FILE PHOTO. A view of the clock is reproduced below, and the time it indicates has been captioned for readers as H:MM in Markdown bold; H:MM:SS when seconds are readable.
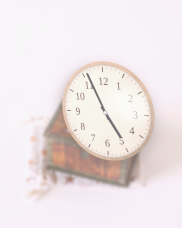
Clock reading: **4:56**
